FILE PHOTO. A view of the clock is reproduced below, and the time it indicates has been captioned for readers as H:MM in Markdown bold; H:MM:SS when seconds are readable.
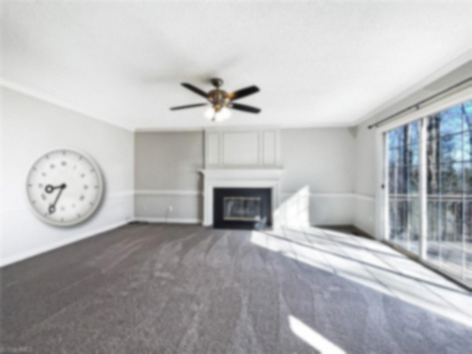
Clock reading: **8:34**
